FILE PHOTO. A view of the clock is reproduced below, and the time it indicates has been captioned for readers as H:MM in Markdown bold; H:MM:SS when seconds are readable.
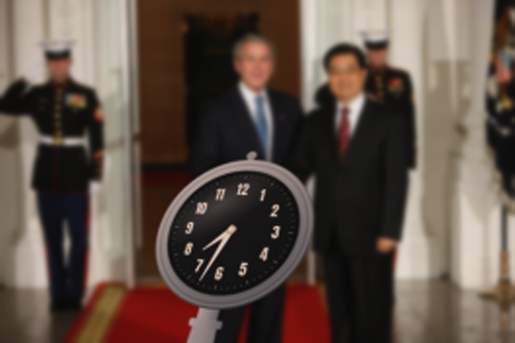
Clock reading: **7:33**
